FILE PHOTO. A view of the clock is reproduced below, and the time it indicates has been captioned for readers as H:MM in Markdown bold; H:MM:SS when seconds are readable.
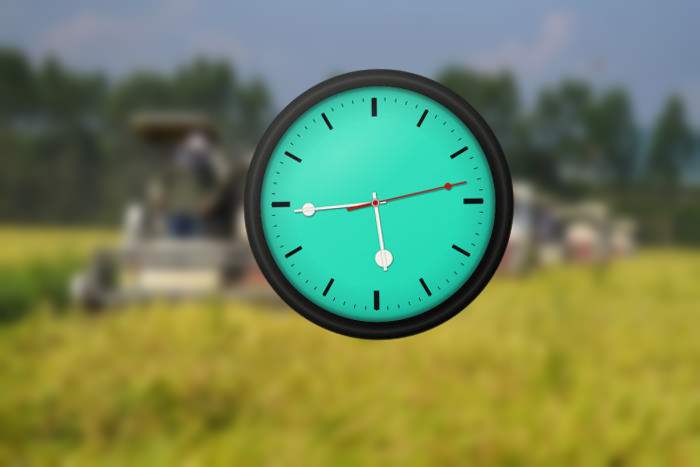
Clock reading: **5:44:13**
